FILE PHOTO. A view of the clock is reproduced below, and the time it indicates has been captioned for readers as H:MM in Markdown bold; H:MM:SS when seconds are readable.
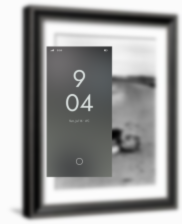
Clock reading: **9:04**
